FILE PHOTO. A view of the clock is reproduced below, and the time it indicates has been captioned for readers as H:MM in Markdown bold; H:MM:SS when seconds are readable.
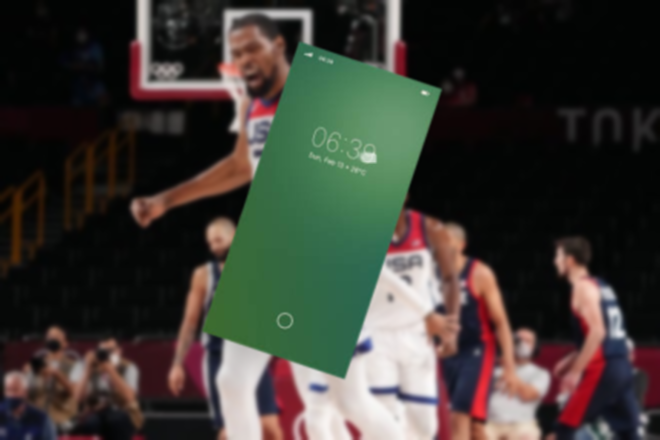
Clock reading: **6:39**
